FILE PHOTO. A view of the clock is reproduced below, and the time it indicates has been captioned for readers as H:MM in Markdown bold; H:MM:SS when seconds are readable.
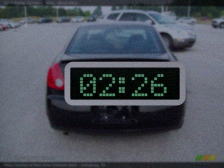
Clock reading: **2:26**
